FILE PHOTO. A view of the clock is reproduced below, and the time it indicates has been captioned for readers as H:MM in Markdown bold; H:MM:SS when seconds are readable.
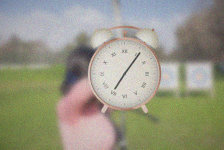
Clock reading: **7:06**
